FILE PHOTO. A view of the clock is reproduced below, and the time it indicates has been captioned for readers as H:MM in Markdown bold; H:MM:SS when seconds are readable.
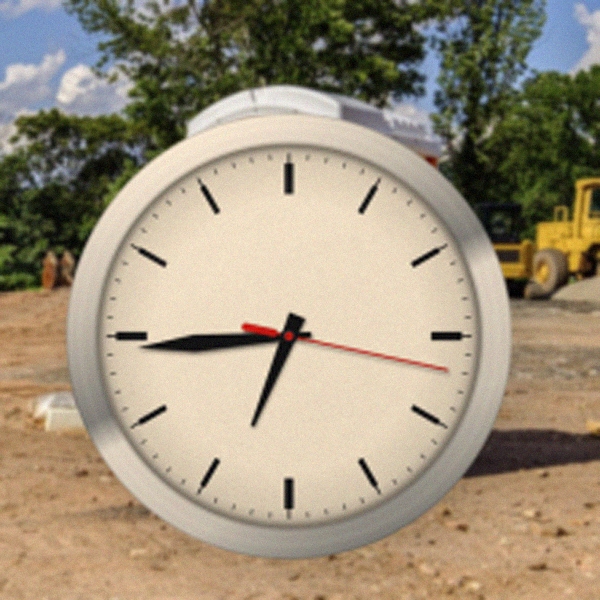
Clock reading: **6:44:17**
